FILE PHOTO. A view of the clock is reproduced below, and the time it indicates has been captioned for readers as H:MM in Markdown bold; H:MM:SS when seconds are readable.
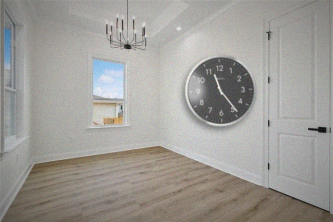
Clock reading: **11:24**
